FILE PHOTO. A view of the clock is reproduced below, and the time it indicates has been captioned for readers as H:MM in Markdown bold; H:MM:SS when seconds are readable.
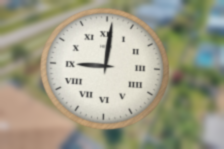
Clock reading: **9:01**
